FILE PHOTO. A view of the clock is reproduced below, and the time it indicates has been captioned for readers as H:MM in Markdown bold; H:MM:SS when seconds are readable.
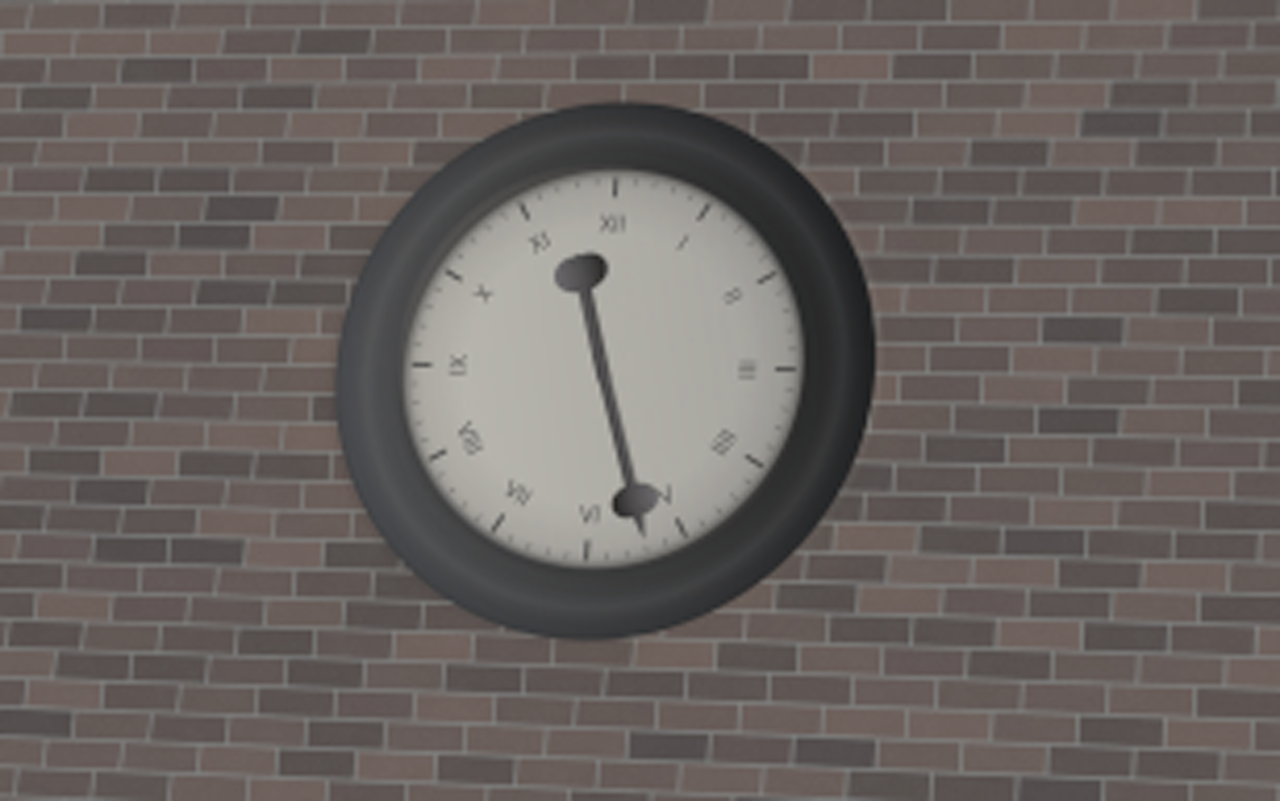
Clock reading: **11:27**
